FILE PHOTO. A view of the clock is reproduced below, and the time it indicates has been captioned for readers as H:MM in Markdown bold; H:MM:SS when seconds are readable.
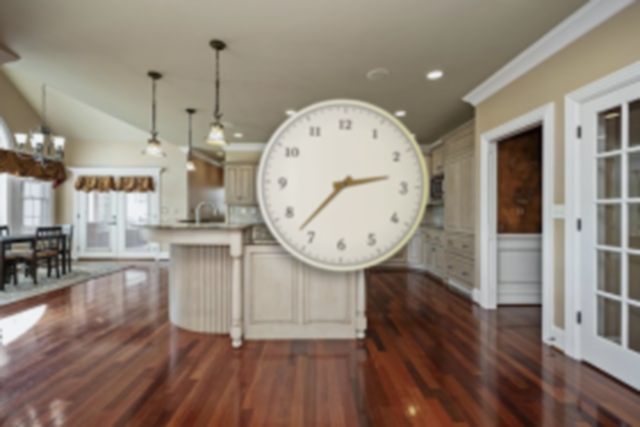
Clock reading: **2:37**
